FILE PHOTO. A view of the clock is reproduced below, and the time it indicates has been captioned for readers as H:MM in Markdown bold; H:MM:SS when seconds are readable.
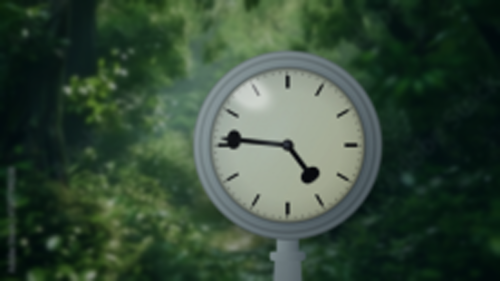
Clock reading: **4:46**
